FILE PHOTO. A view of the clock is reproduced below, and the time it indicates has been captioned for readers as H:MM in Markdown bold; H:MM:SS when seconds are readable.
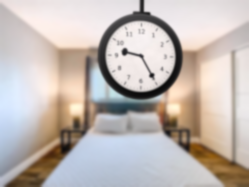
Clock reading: **9:25**
